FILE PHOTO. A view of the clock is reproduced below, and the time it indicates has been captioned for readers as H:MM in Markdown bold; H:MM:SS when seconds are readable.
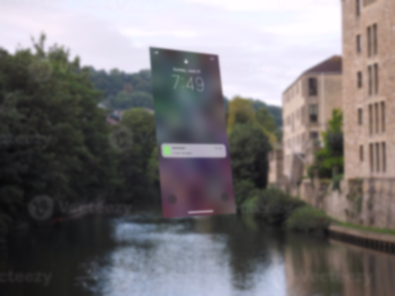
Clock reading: **7:49**
